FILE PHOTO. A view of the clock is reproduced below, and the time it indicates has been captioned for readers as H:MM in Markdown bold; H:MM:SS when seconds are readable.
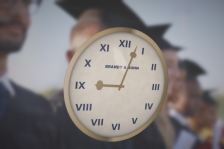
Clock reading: **9:03**
